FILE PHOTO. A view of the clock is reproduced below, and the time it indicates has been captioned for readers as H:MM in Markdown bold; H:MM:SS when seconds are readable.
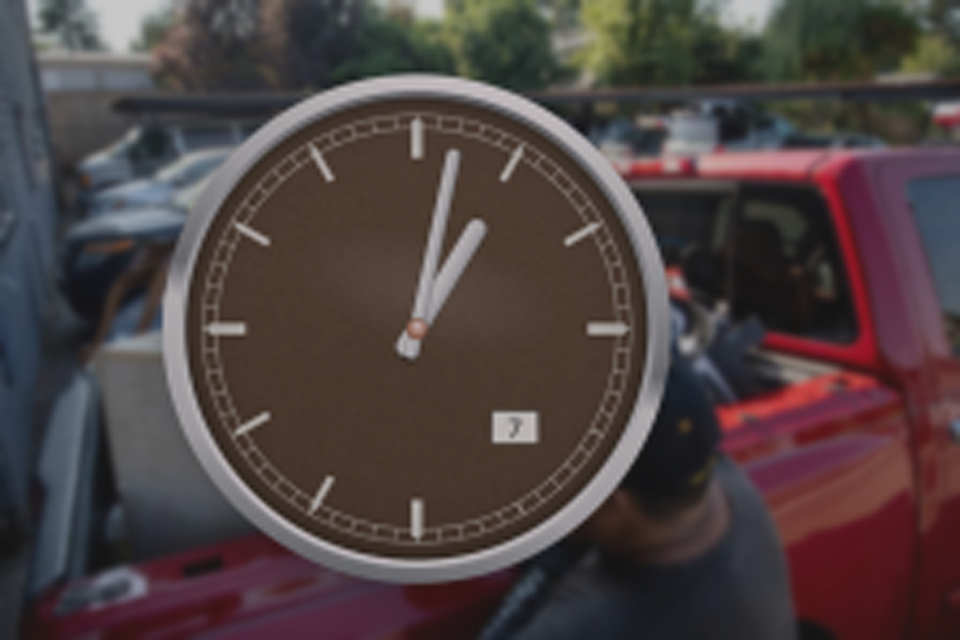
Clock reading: **1:02**
